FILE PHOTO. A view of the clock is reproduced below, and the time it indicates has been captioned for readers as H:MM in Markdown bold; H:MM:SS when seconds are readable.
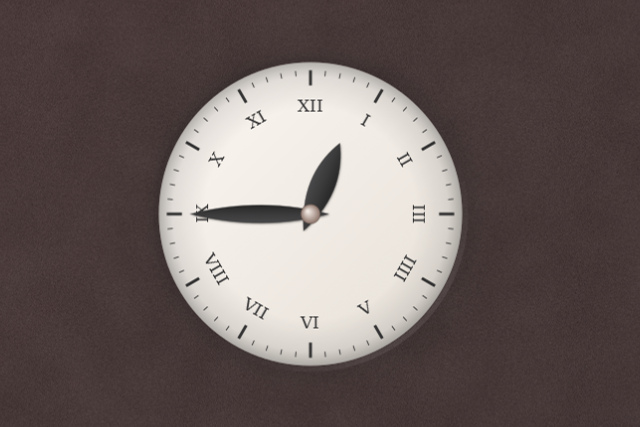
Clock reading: **12:45**
